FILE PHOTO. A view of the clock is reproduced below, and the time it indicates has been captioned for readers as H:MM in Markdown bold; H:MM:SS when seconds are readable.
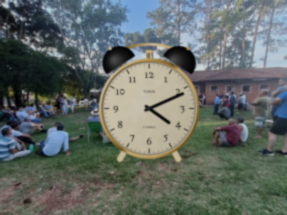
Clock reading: **4:11**
